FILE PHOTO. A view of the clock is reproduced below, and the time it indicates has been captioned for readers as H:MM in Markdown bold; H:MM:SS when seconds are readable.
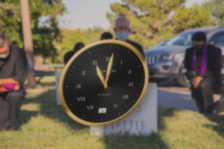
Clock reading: **11:01**
